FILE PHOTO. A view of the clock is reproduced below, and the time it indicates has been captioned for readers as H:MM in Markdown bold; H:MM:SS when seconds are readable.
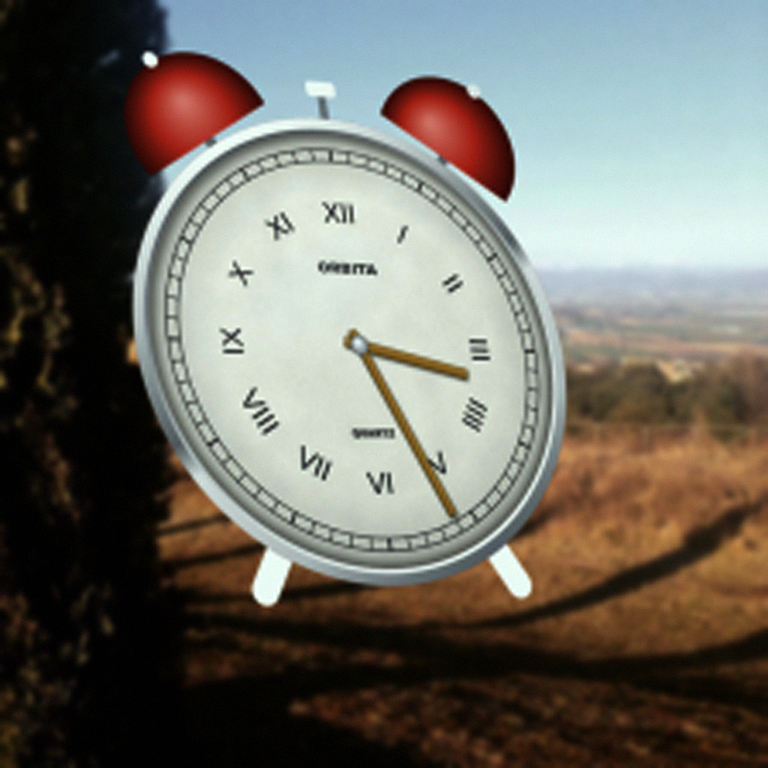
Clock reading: **3:26**
